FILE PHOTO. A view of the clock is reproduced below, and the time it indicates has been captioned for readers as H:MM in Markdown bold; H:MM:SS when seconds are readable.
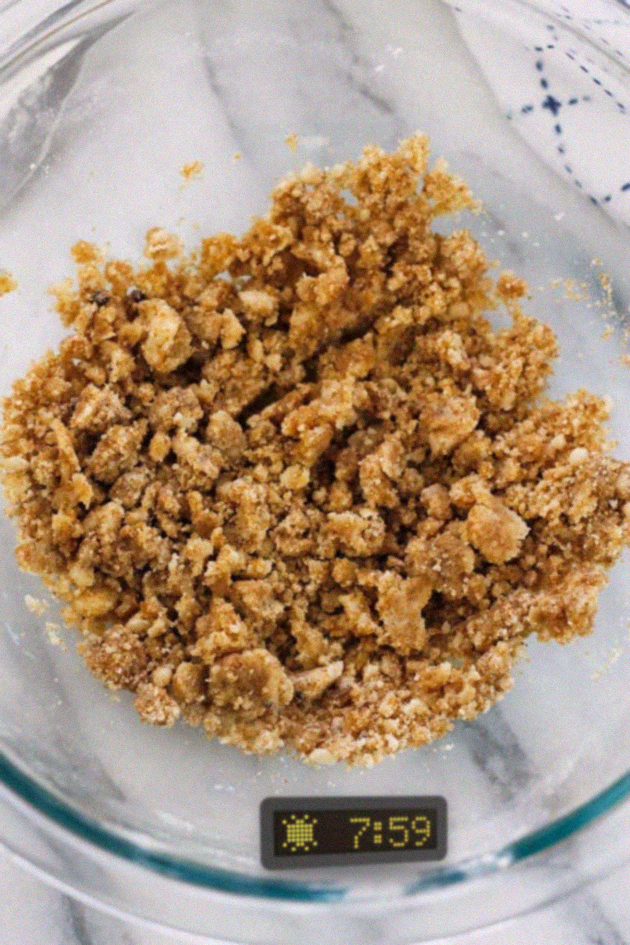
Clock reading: **7:59**
